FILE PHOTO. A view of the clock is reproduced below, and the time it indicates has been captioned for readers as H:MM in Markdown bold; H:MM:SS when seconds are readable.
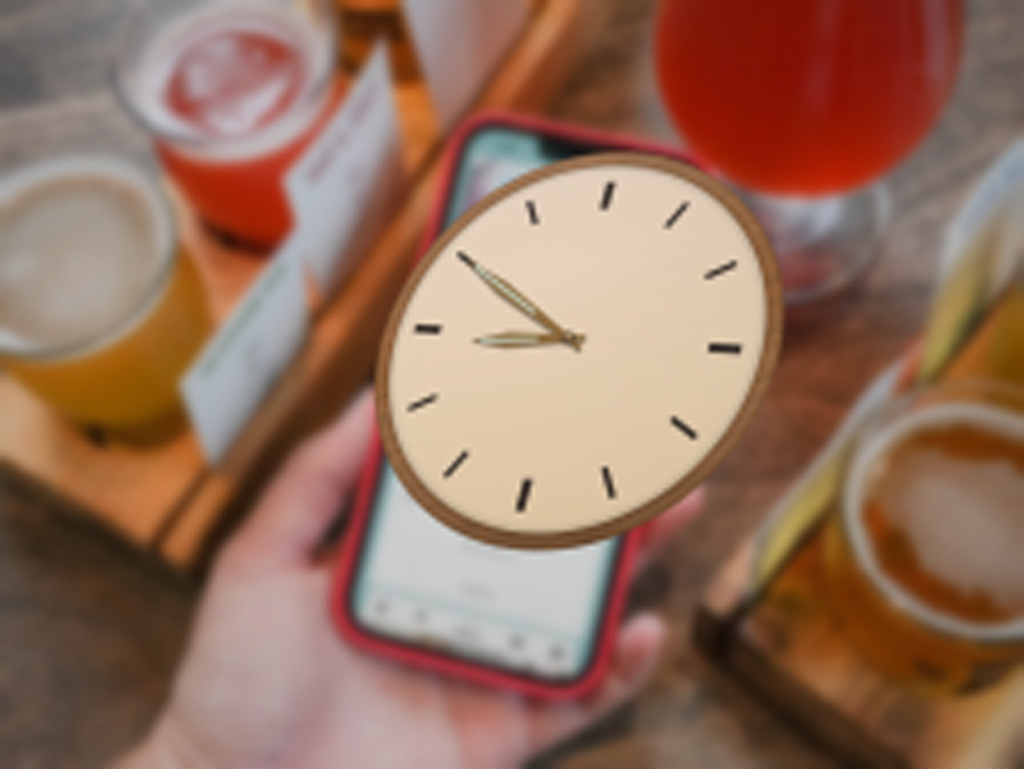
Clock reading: **8:50**
